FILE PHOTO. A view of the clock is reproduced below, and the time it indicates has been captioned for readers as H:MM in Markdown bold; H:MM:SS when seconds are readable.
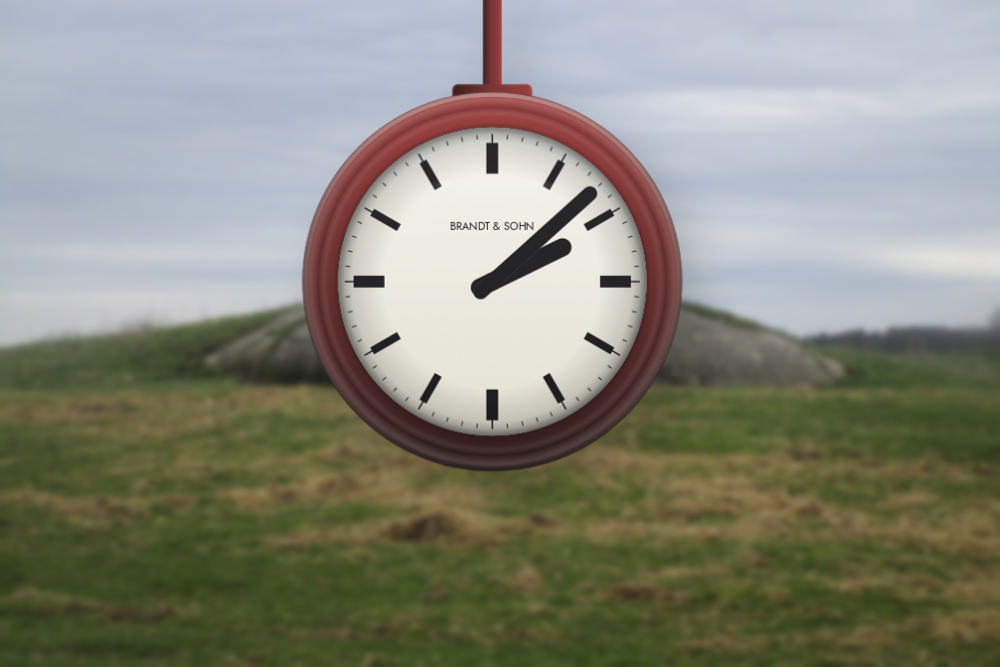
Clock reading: **2:08**
